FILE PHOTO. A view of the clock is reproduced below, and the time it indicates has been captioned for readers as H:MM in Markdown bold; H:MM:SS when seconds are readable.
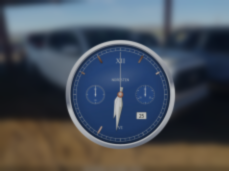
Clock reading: **6:31**
